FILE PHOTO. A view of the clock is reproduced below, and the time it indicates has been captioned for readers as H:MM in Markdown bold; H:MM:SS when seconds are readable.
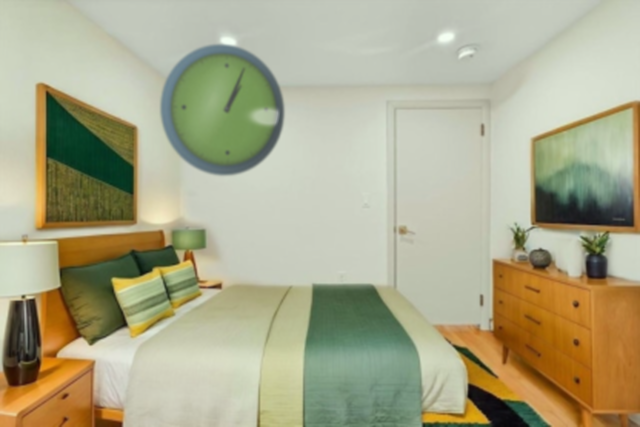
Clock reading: **1:04**
